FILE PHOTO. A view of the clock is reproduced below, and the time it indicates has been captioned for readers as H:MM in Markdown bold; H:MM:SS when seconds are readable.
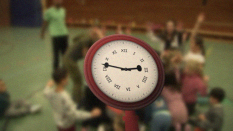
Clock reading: **2:47**
